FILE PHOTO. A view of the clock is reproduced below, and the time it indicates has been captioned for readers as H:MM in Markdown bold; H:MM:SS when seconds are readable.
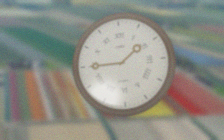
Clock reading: **1:45**
